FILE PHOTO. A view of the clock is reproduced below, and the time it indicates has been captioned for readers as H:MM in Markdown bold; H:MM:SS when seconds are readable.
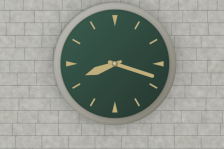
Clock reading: **8:18**
